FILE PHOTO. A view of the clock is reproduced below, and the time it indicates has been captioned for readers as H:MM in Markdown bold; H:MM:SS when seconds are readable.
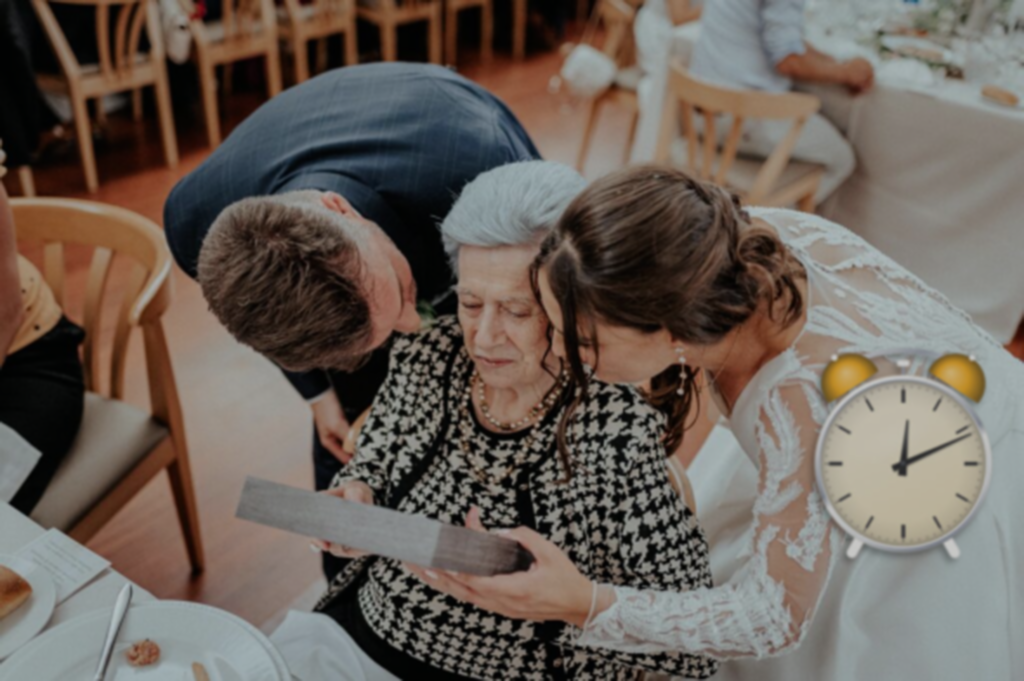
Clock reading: **12:11**
